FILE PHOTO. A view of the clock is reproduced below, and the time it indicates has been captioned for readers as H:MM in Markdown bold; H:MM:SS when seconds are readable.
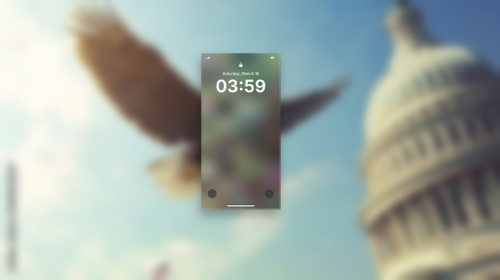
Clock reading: **3:59**
